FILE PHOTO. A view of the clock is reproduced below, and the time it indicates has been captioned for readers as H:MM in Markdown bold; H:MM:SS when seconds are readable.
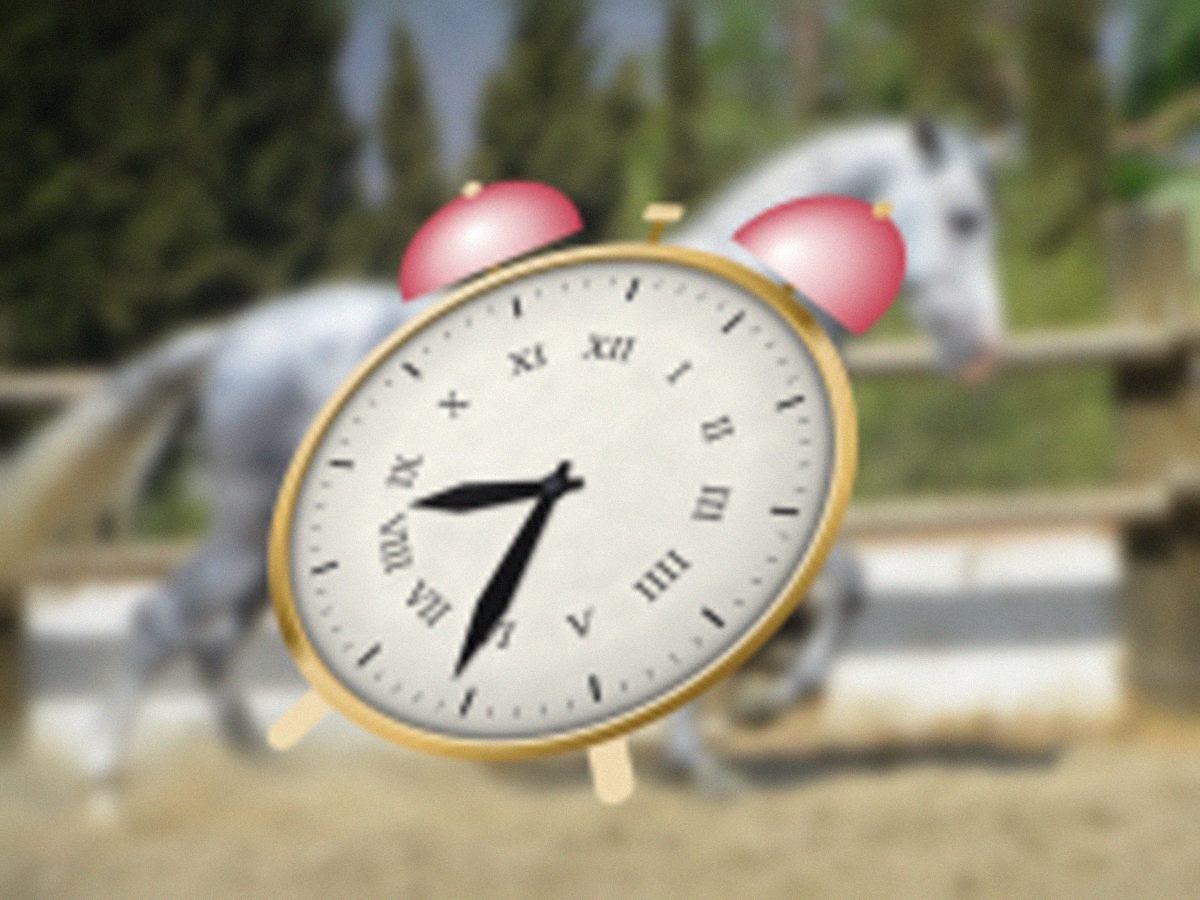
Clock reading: **8:31**
